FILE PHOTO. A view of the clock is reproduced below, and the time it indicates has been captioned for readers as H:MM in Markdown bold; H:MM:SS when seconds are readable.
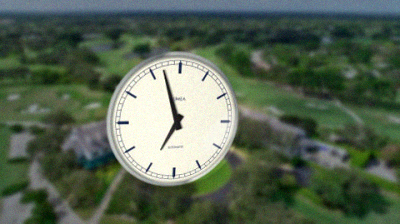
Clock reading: **6:57**
